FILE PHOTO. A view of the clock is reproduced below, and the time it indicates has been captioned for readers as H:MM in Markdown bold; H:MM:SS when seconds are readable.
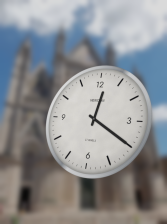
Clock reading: **12:20**
